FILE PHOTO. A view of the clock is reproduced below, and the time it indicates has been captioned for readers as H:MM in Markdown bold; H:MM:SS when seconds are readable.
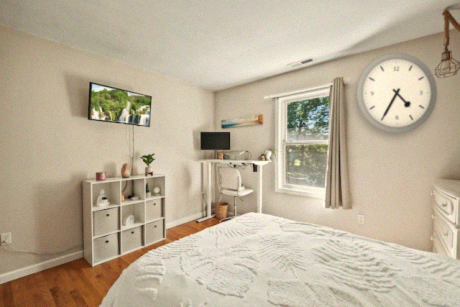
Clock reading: **4:35**
